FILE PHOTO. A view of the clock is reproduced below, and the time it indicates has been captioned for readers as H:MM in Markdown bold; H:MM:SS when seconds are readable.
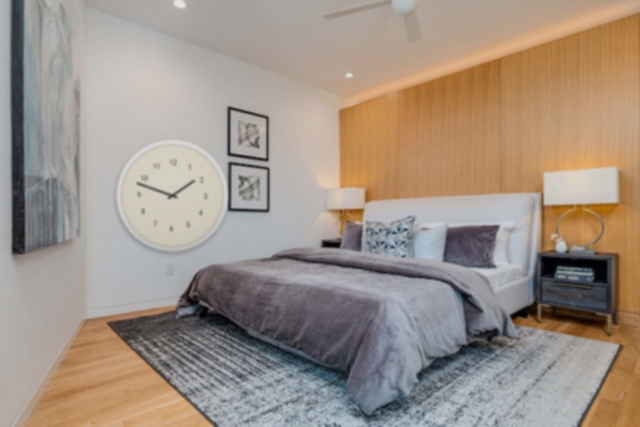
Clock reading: **1:48**
